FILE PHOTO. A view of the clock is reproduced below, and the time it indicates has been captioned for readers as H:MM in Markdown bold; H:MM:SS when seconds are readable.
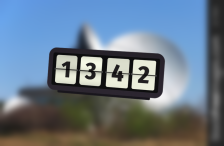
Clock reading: **13:42**
